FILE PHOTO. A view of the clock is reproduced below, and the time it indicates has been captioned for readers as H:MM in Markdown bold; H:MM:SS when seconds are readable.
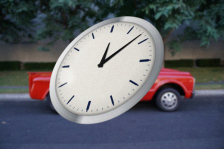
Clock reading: **12:08**
